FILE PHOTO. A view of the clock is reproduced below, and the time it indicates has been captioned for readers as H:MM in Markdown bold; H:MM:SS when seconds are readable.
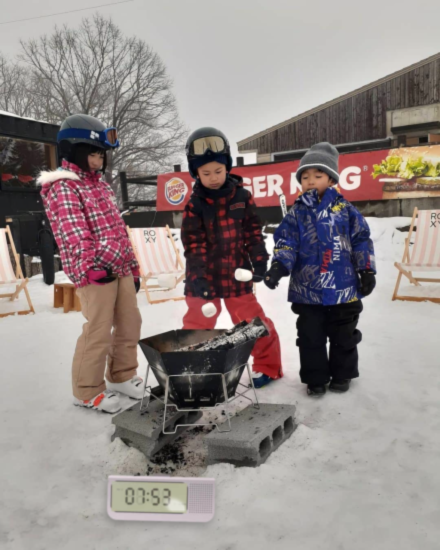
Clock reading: **7:53**
